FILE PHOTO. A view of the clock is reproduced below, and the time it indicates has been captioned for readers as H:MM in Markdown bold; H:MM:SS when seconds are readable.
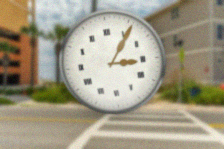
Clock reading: **3:06**
